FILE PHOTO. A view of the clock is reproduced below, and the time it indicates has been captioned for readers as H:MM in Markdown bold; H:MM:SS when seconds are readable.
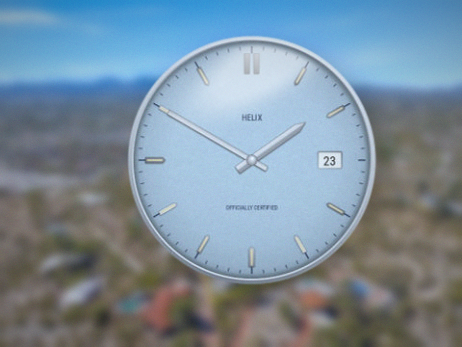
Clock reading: **1:50**
